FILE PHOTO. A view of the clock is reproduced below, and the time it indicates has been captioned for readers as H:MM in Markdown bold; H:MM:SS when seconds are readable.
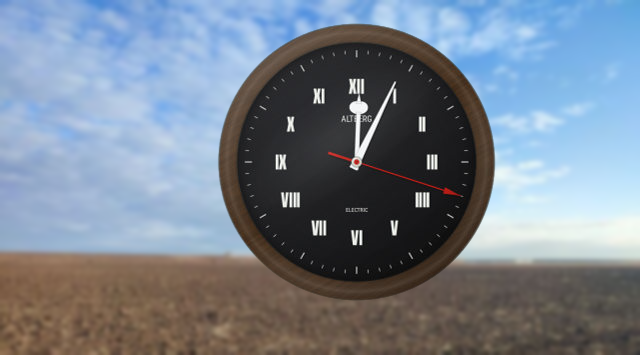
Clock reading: **12:04:18**
